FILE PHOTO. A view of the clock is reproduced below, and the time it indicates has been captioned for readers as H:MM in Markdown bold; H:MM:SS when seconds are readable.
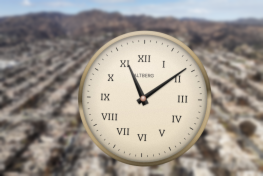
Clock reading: **11:09**
